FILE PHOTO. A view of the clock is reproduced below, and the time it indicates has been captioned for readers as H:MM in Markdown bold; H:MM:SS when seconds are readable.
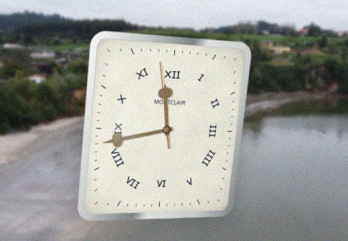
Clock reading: **11:42:58**
